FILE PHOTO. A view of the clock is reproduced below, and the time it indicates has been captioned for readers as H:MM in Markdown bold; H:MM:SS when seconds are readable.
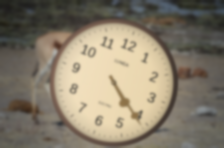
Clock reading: **4:21**
